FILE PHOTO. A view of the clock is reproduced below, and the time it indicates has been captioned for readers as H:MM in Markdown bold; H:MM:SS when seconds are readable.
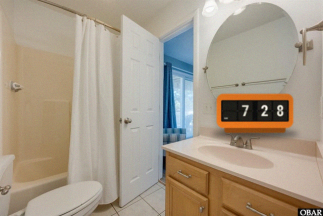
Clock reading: **7:28**
